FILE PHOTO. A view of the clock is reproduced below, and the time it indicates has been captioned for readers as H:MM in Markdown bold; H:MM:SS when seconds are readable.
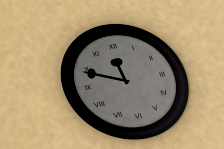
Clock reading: **11:49**
